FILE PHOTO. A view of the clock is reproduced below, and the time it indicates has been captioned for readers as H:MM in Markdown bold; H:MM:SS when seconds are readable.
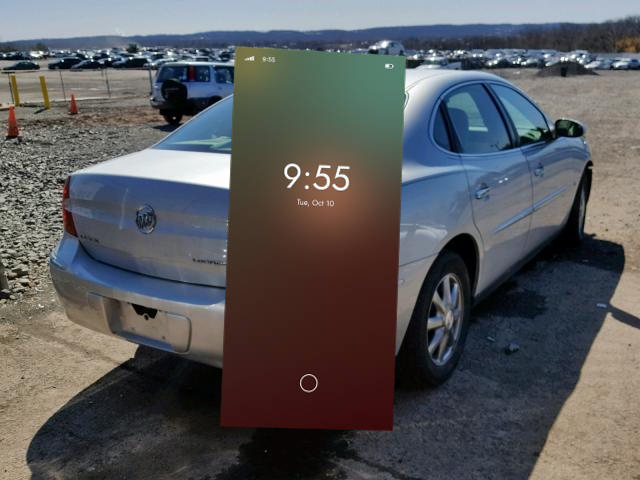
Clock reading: **9:55**
